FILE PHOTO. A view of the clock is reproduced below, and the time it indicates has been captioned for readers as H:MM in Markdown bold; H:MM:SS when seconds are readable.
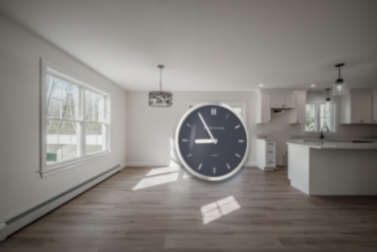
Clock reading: **8:55**
